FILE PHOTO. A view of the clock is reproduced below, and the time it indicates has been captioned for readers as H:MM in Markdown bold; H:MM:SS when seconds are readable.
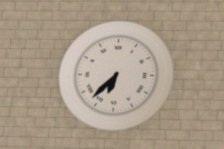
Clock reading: **6:37**
